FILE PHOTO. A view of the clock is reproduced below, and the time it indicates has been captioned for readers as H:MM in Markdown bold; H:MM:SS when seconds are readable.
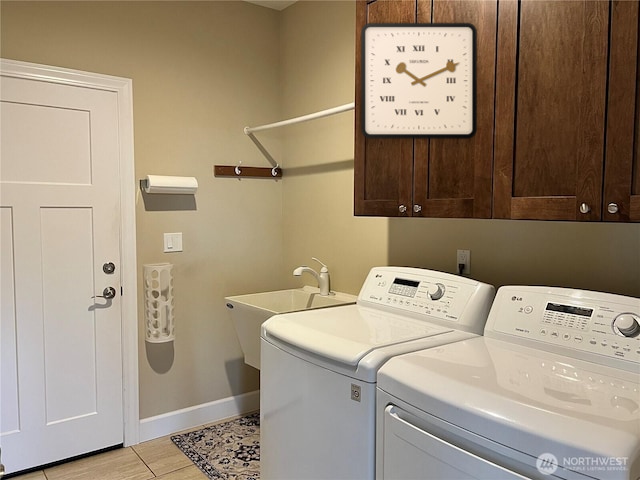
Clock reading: **10:11**
